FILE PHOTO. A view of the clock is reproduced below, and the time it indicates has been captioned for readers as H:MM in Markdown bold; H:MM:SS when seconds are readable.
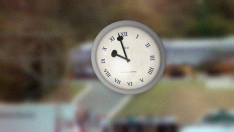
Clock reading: **9:58**
